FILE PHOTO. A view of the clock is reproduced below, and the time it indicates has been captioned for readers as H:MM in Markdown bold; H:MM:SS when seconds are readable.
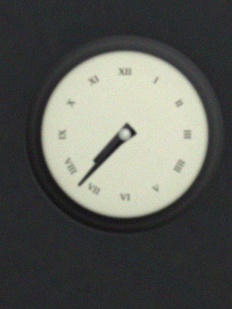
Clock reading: **7:37**
